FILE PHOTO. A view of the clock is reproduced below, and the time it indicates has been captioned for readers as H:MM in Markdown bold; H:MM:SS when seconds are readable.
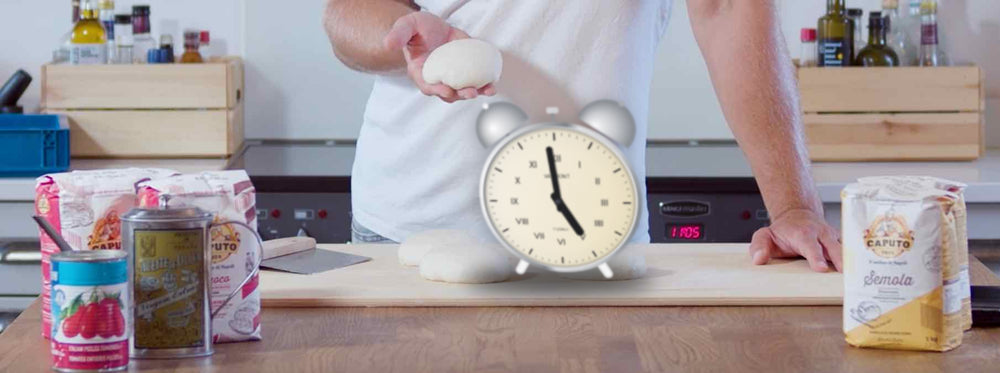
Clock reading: **4:59**
